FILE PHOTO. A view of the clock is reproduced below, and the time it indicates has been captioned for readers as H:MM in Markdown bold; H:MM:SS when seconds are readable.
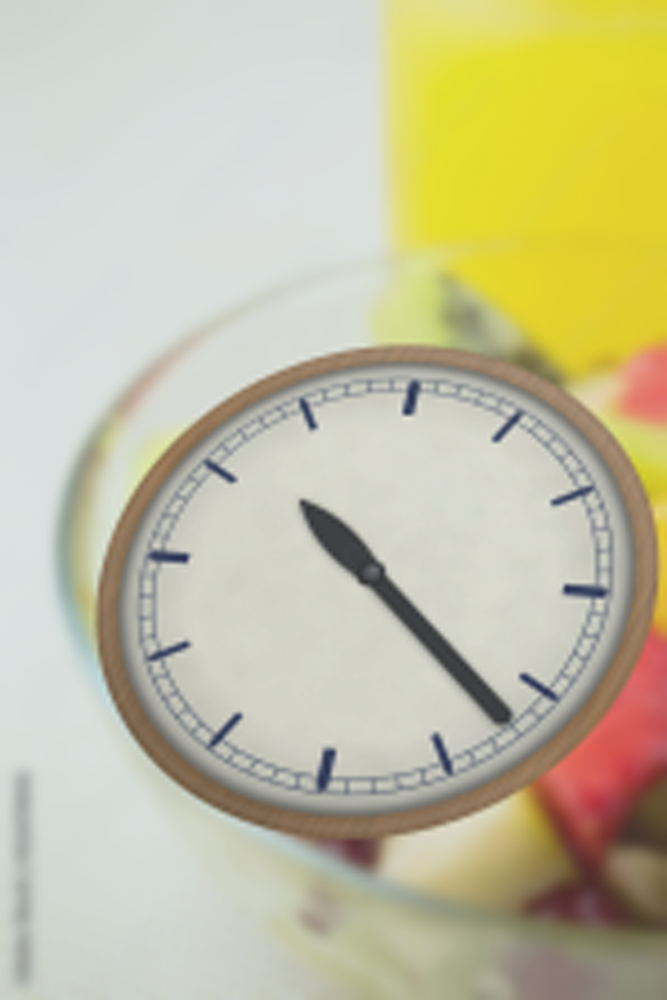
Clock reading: **10:22**
